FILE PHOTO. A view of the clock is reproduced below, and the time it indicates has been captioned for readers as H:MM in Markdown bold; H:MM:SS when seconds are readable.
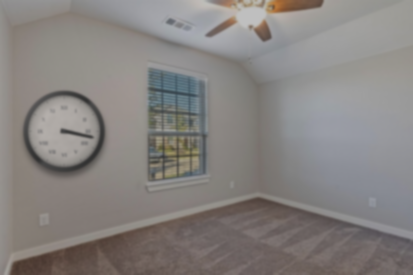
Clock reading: **3:17**
